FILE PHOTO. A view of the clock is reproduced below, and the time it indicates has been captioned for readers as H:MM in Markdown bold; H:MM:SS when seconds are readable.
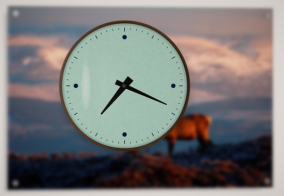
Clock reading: **7:19**
